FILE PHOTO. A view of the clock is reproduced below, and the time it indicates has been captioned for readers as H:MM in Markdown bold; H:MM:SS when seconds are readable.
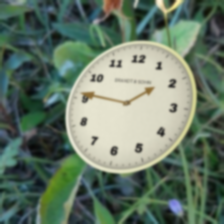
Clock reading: **1:46**
